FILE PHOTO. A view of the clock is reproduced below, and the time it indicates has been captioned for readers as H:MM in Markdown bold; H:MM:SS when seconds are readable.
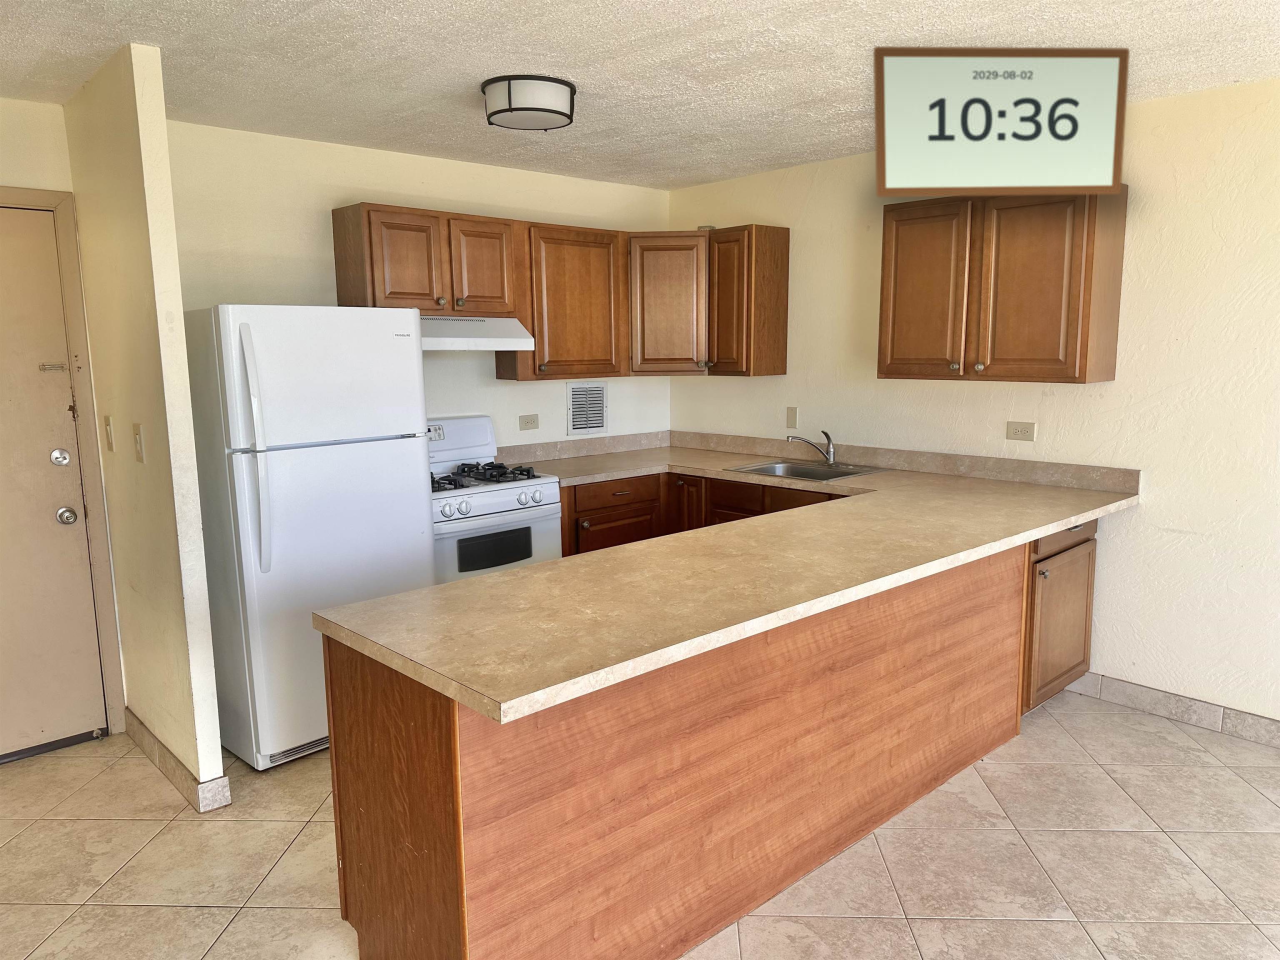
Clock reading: **10:36**
